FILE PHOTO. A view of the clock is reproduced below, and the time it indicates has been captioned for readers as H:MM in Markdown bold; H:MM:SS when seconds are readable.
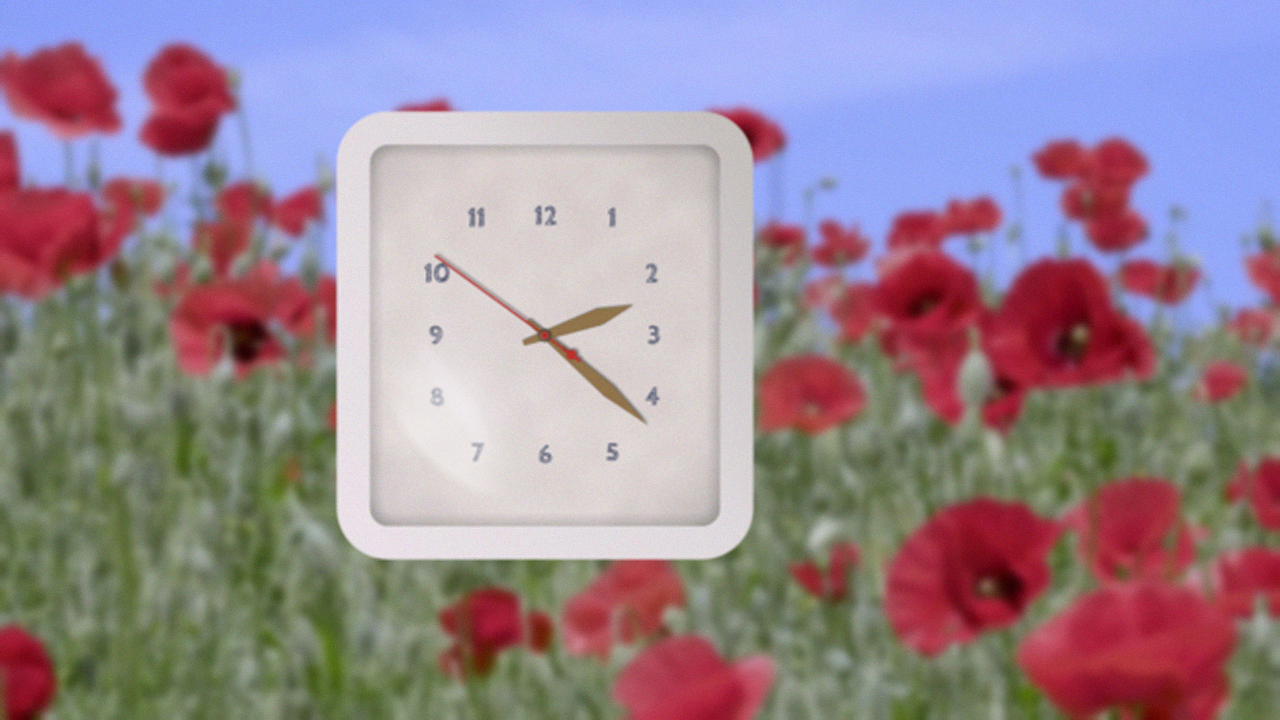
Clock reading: **2:21:51**
